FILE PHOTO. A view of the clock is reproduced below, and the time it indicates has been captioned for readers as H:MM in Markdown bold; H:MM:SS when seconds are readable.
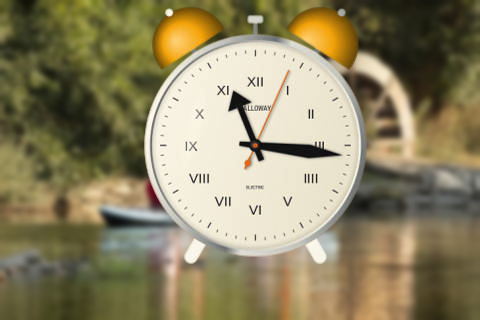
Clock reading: **11:16:04**
